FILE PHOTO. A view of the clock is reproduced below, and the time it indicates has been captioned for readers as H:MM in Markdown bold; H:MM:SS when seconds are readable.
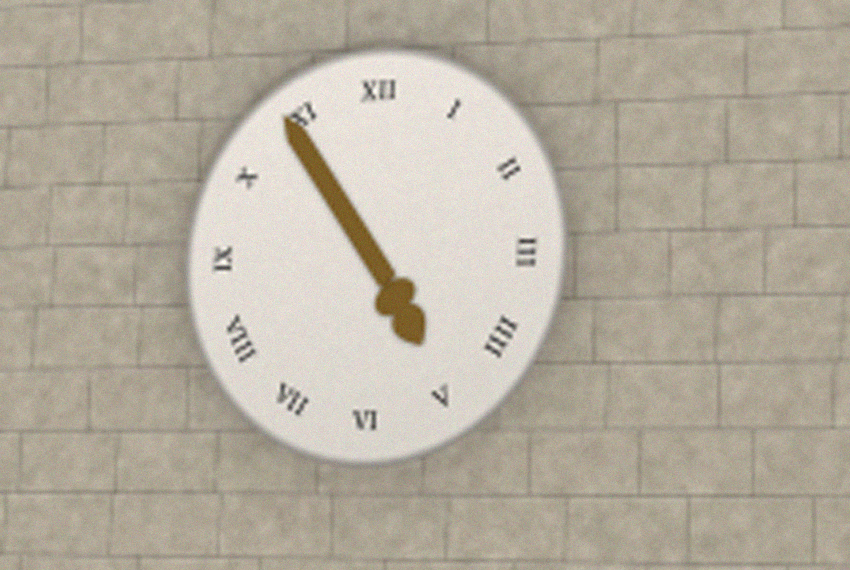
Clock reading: **4:54**
